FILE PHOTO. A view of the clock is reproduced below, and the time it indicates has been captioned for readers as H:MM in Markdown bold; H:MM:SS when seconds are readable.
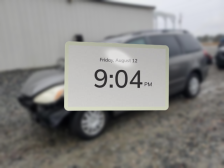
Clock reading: **9:04**
